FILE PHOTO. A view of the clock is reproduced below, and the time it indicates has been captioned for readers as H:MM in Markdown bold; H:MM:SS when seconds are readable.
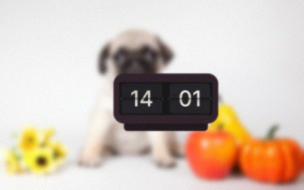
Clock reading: **14:01**
